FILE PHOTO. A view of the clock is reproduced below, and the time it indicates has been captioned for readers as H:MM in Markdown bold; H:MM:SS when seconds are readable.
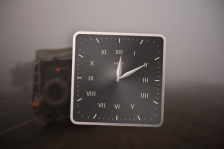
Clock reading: **12:10**
